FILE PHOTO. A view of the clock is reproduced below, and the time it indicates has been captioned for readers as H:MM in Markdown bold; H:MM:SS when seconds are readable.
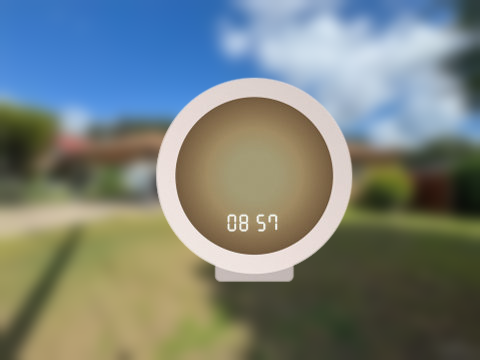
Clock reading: **8:57**
